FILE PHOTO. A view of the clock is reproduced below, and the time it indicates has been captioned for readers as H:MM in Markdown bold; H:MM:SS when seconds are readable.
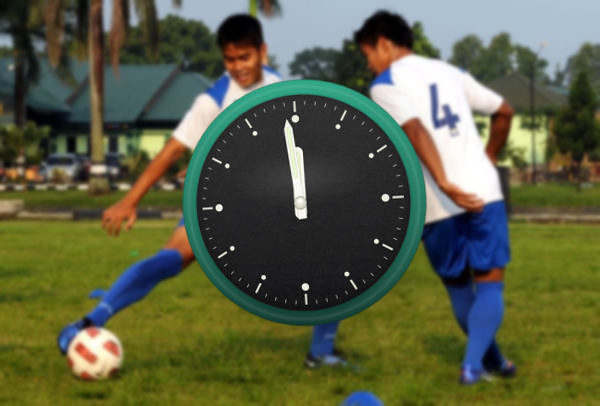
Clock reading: **11:59**
